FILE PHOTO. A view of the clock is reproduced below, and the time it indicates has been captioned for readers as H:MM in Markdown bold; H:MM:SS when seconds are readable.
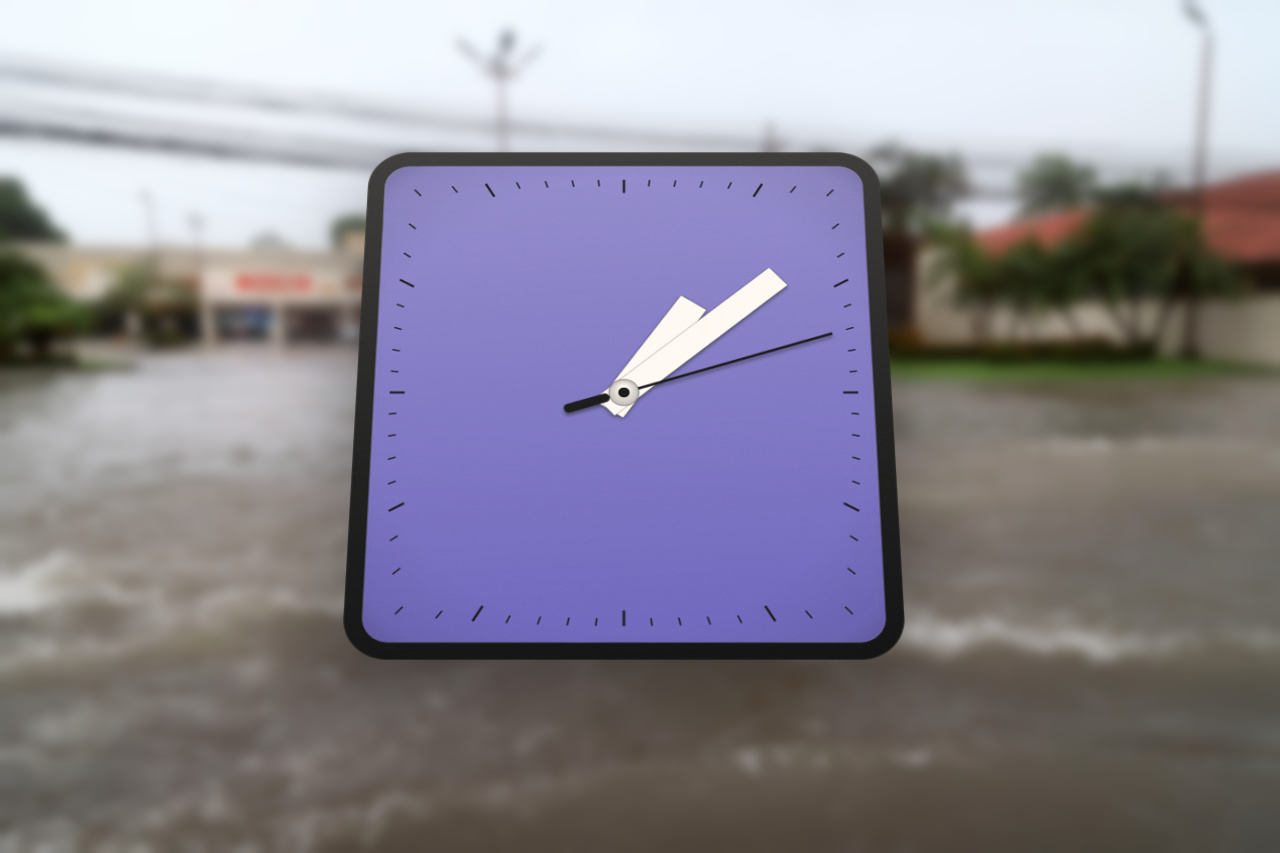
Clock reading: **1:08:12**
